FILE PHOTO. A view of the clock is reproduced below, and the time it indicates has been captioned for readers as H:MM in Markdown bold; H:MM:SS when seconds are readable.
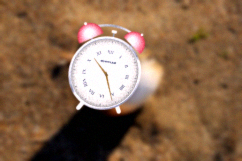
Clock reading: **10:26**
